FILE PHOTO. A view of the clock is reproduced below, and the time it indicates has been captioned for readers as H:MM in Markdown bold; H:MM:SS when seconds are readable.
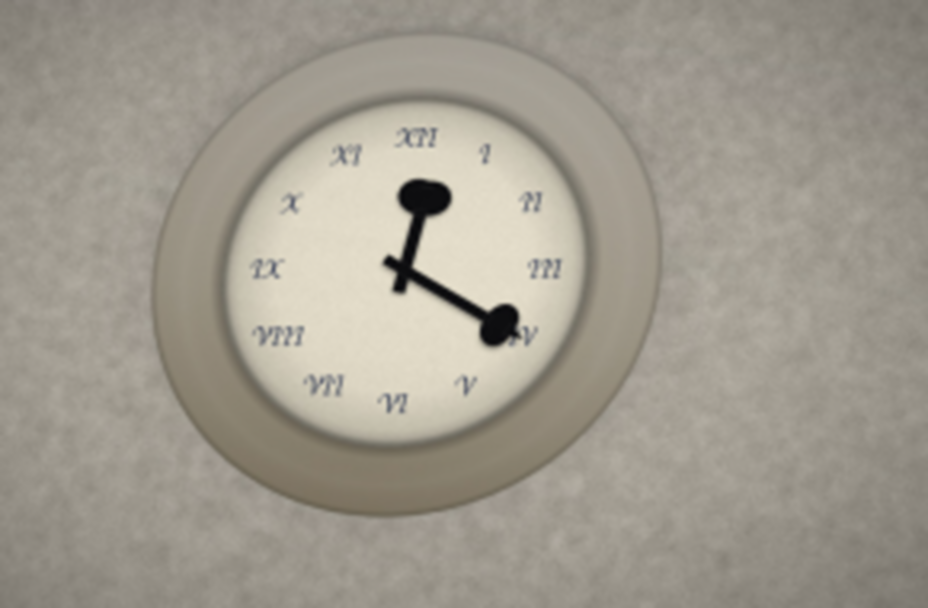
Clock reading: **12:20**
